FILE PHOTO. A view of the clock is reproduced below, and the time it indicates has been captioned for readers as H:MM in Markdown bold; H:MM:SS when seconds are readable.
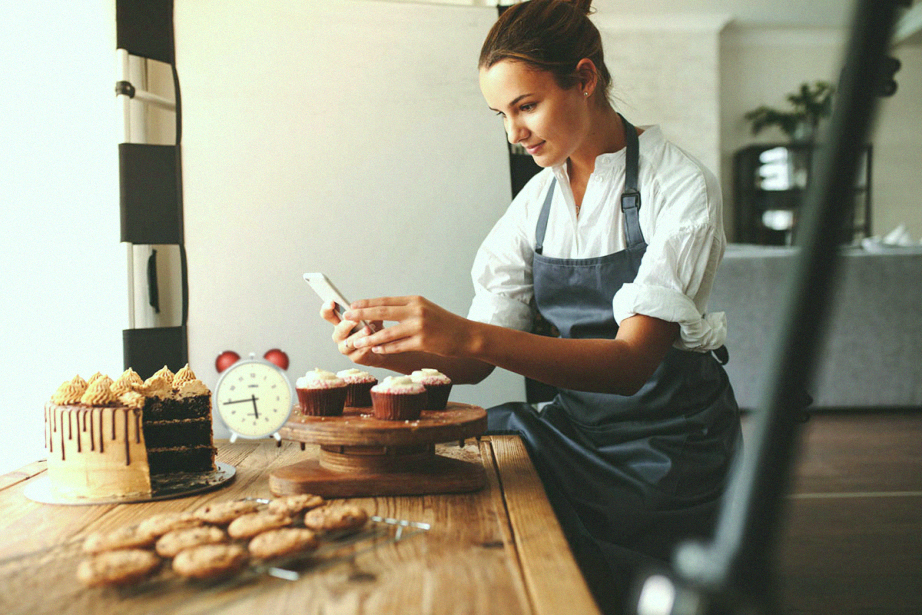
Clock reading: **5:44**
